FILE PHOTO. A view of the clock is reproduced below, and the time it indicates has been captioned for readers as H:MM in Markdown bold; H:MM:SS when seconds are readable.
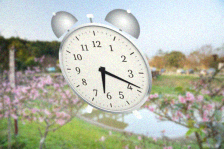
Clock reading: **6:19**
